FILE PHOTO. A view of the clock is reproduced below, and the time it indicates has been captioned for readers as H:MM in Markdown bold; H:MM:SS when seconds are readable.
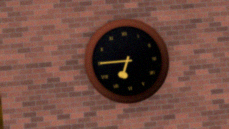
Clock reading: **6:45**
